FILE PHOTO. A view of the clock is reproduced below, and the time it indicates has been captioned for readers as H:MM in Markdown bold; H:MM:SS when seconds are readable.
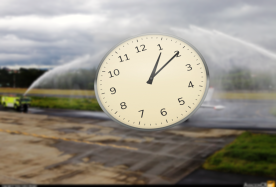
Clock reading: **1:10**
